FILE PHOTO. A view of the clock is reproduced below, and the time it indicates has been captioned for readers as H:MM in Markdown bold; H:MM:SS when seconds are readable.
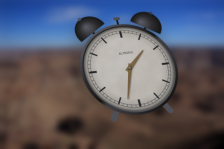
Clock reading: **1:33**
